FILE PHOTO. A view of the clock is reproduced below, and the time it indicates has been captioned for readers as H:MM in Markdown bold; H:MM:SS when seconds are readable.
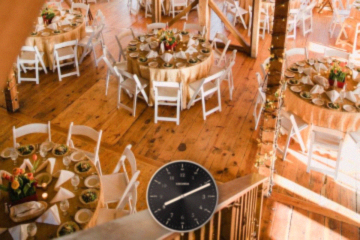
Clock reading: **8:11**
